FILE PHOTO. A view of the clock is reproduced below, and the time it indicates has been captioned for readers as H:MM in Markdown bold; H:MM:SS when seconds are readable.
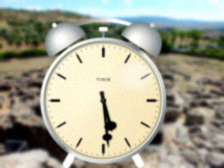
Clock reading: **5:29**
